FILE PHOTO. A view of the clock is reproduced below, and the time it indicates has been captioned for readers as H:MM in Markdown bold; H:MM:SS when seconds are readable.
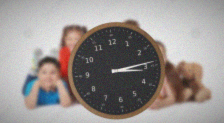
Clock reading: **3:14**
